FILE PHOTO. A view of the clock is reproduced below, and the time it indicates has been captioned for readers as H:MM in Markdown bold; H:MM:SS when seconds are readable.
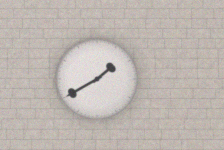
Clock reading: **1:40**
